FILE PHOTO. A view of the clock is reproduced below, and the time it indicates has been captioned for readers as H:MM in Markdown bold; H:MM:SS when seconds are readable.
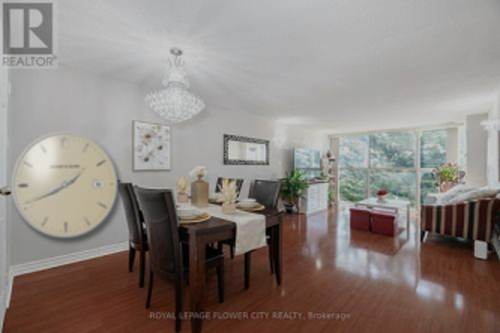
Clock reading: **1:41**
